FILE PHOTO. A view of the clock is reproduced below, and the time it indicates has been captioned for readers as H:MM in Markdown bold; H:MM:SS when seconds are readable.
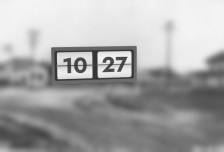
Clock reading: **10:27**
